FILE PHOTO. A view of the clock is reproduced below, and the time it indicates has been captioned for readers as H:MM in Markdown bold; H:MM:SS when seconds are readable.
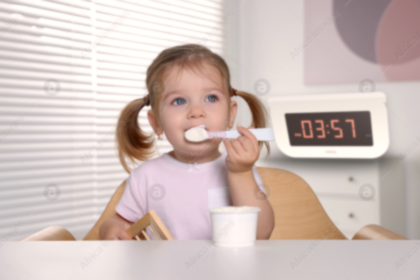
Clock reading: **3:57**
